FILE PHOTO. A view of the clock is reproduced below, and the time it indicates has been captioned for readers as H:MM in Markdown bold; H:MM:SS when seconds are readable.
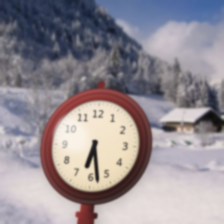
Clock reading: **6:28**
